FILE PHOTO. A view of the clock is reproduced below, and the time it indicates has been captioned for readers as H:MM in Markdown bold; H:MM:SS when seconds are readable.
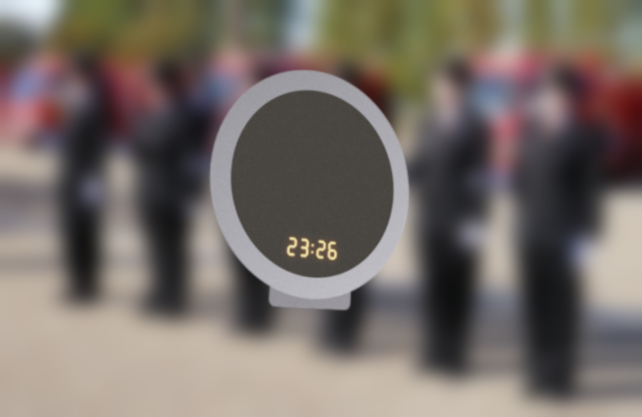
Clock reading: **23:26**
